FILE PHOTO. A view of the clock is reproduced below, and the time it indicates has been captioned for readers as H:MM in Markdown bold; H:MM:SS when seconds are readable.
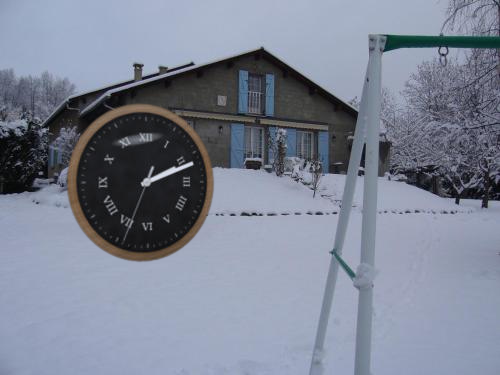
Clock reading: **2:11:34**
